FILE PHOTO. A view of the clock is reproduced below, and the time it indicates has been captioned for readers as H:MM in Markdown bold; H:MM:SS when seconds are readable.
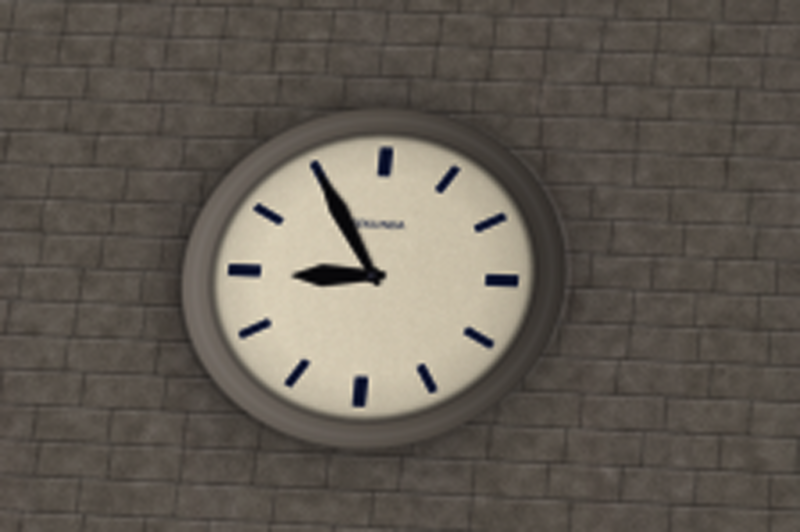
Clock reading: **8:55**
